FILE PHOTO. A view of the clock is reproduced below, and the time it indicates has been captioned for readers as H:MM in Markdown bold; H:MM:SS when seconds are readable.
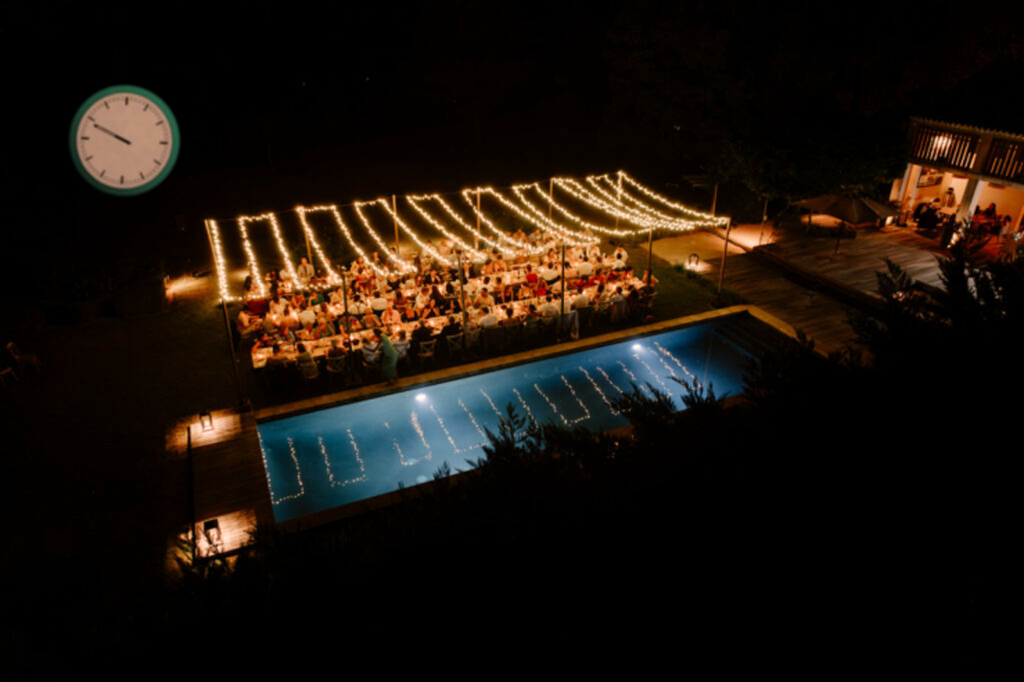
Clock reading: **9:49**
